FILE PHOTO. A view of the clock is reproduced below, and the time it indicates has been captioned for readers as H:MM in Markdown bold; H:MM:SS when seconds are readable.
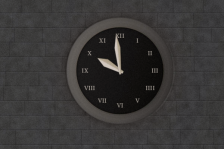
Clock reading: **9:59**
